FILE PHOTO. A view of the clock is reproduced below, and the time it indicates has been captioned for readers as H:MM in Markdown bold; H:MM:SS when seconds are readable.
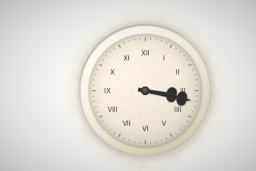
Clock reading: **3:17**
